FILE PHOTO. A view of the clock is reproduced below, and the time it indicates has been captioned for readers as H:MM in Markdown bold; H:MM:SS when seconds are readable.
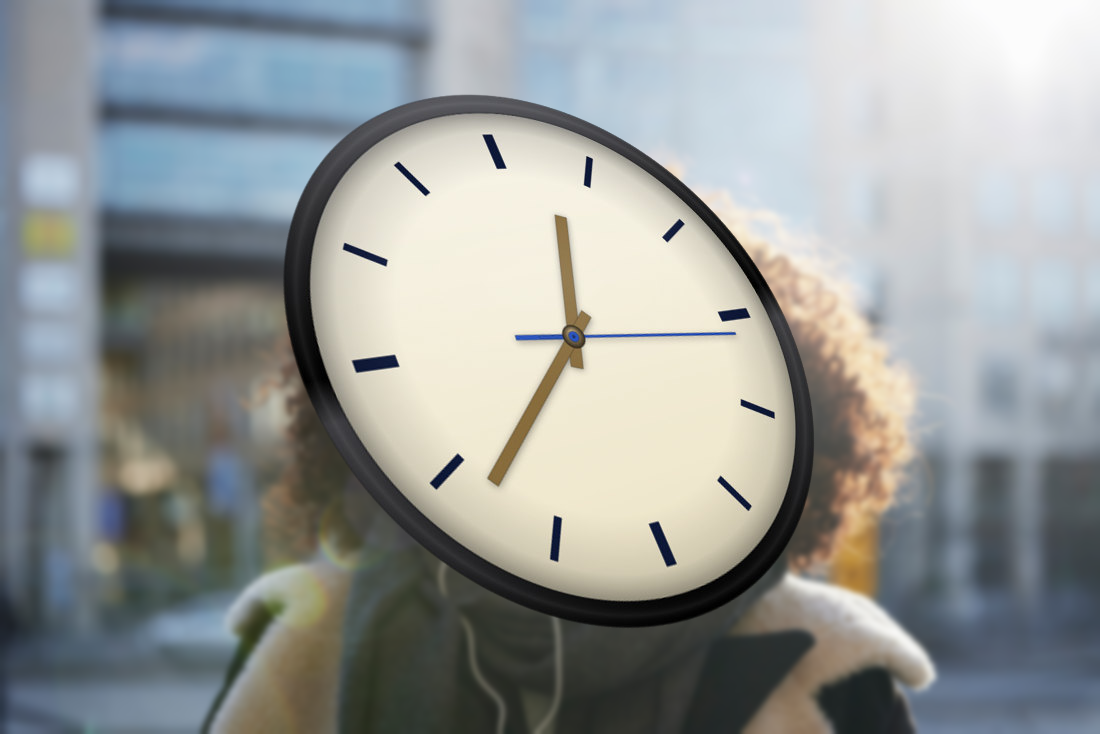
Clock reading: **12:38:16**
